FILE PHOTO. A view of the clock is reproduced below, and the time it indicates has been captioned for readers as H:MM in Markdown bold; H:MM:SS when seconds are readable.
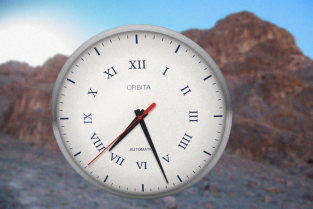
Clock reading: **7:26:38**
